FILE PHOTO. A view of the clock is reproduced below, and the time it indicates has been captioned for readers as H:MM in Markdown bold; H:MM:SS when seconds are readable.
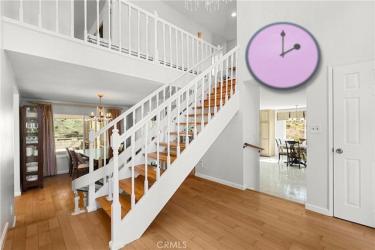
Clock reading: **2:00**
